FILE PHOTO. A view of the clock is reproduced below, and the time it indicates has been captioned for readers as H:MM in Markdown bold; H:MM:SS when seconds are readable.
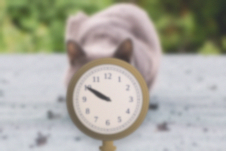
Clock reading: **9:50**
